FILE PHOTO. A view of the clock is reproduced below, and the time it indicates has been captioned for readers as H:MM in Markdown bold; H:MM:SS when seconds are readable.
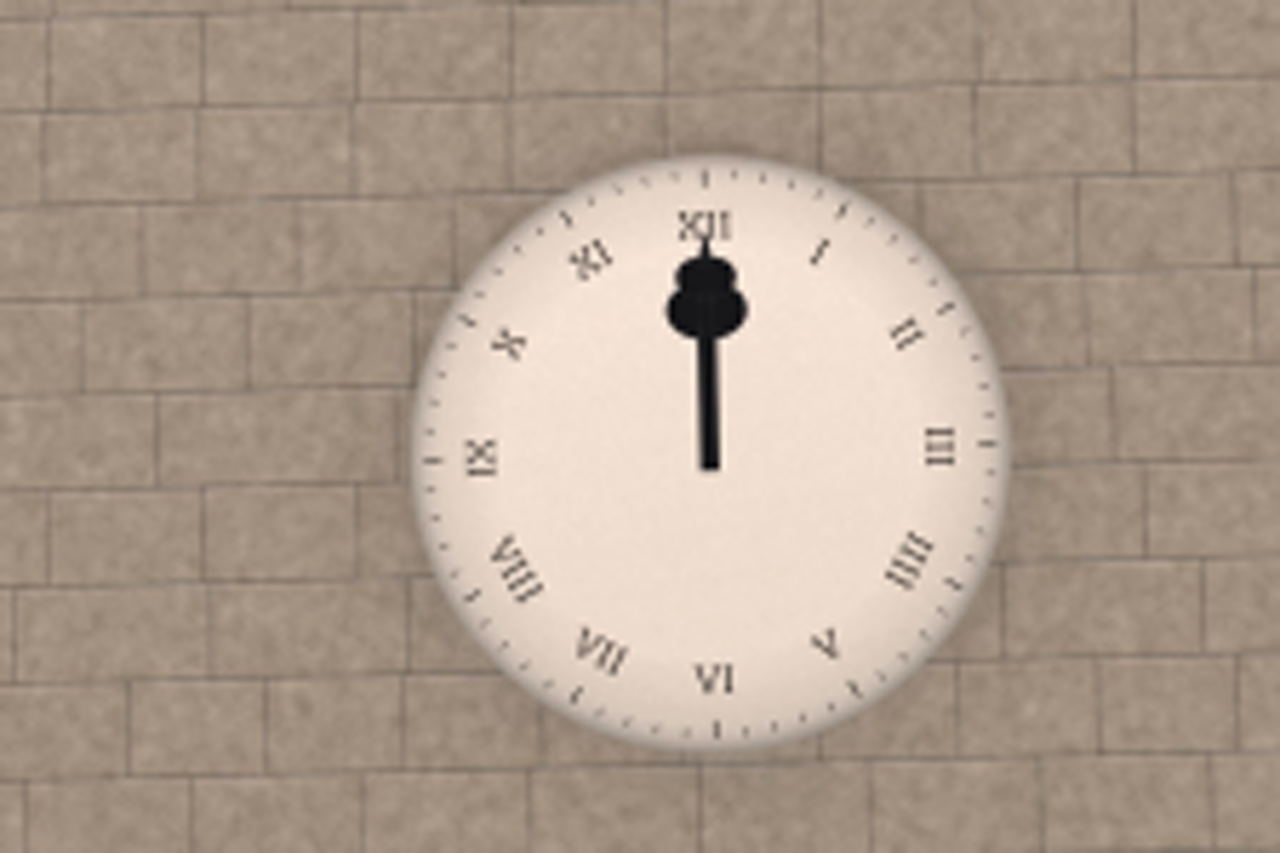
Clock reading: **12:00**
